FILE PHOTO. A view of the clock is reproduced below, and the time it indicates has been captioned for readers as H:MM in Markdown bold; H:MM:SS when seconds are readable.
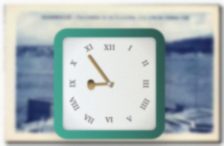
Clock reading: **8:54**
